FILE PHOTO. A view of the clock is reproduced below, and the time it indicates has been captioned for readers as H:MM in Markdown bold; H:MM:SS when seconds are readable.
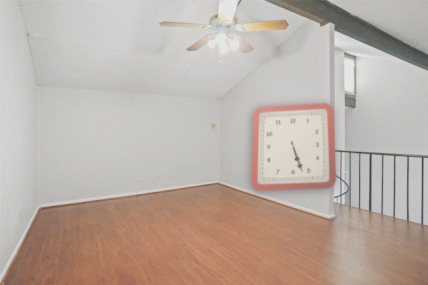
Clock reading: **5:27**
